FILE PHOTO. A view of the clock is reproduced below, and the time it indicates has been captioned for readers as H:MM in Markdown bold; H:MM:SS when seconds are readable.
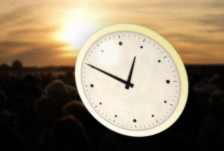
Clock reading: **12:50**
